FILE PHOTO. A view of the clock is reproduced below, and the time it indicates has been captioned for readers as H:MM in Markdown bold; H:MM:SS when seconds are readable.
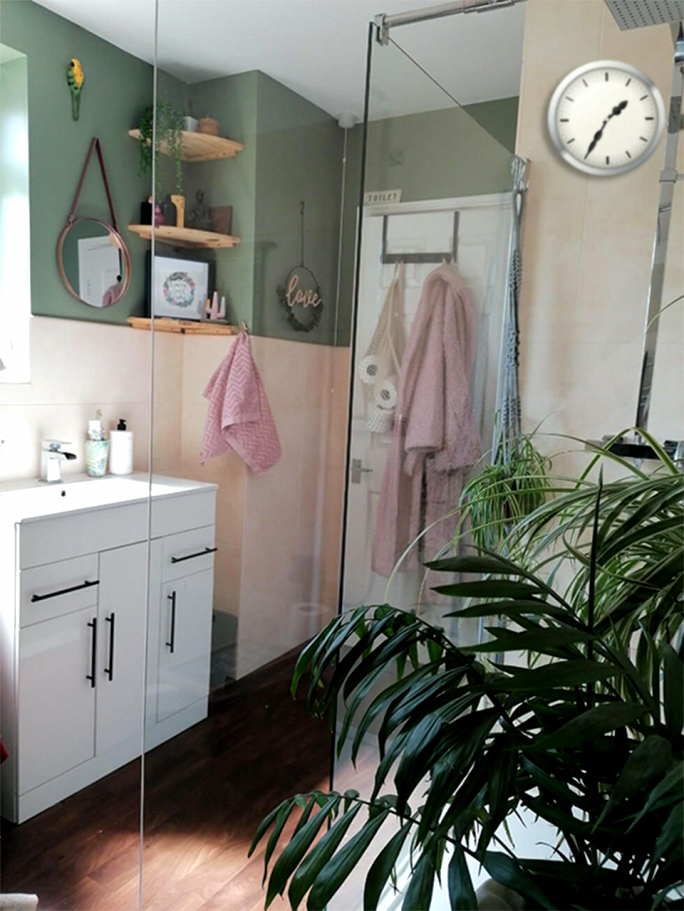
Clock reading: **1:35**
